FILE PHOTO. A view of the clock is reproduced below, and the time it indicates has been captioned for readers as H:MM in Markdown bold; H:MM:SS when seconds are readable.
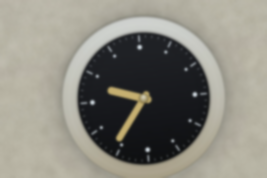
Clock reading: **9:36**
